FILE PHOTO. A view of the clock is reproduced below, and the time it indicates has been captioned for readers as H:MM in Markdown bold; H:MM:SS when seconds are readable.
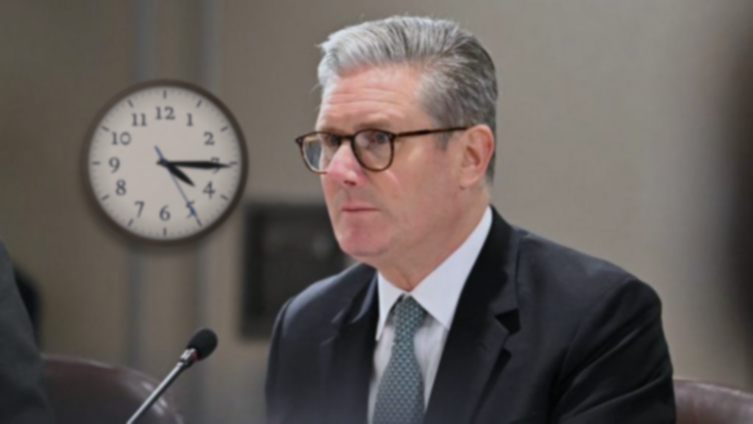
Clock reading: **4:15:25**
